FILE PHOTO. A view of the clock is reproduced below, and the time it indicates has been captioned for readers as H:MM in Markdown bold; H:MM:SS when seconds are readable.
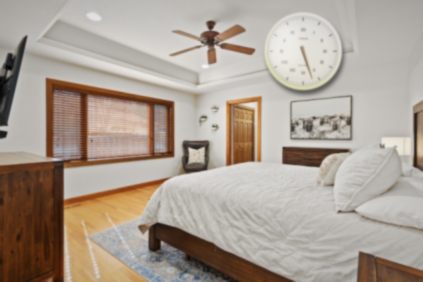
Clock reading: **5:27**
